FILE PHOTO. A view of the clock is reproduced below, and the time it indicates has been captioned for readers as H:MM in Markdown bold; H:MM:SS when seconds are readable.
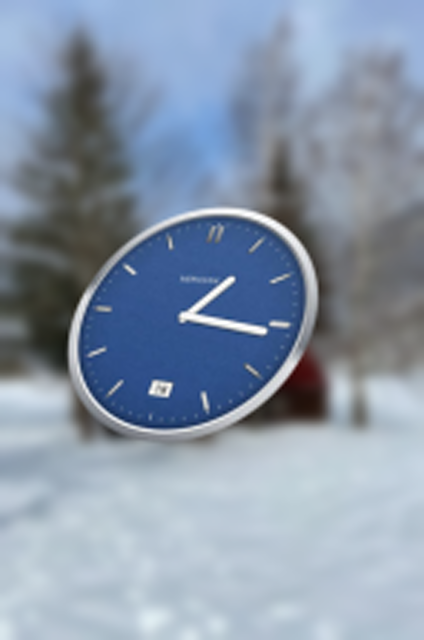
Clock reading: **1:16**
